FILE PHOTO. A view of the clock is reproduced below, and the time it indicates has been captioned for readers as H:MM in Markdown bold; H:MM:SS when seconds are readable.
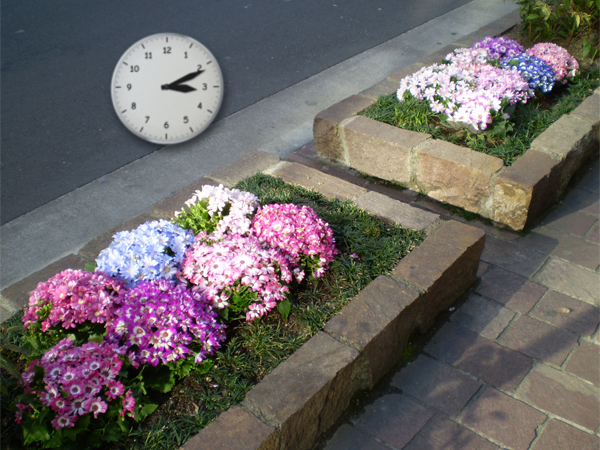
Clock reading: **3:11**
